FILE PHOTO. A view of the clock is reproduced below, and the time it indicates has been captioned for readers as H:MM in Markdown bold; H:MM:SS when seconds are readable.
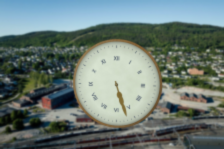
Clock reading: **5:27**
